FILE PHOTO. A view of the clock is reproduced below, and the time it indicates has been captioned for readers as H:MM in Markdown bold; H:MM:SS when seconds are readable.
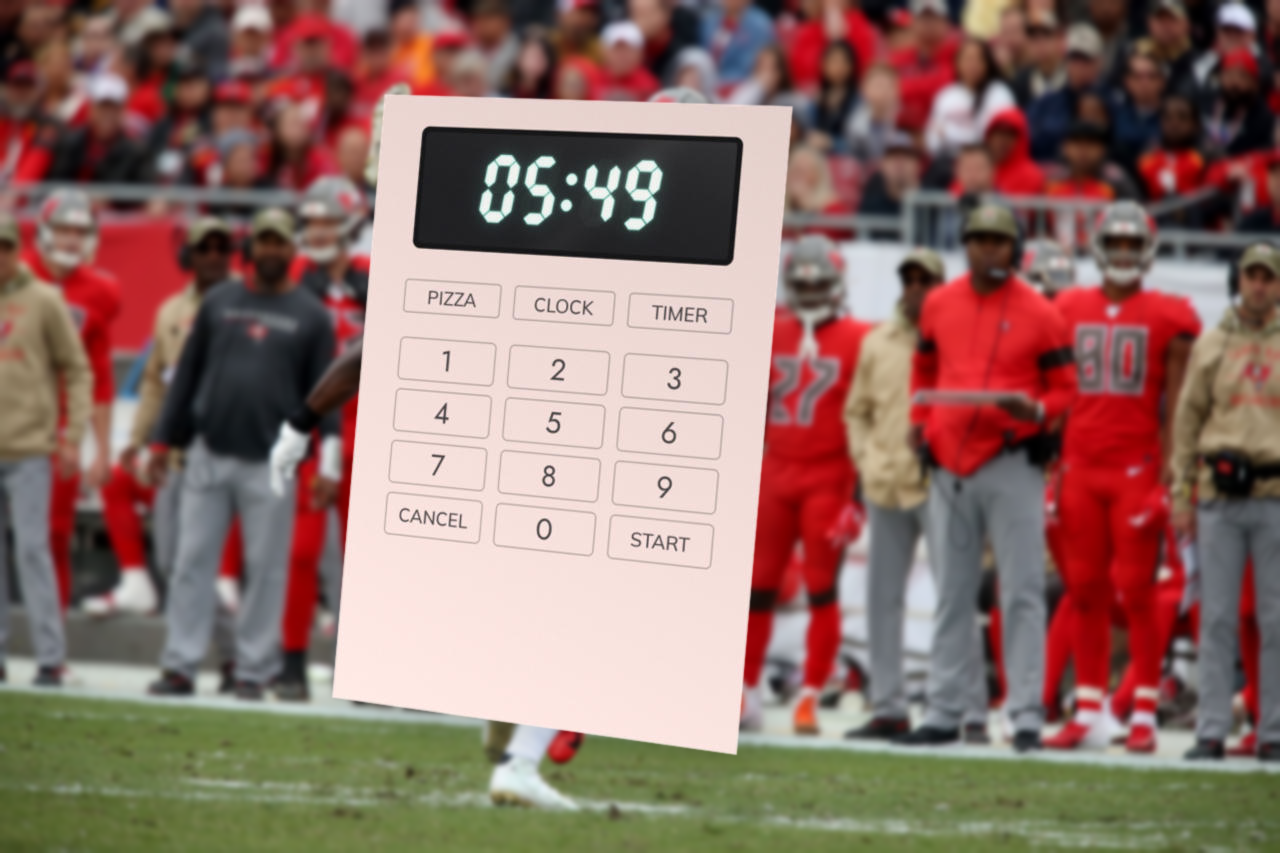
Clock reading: **5:49**
